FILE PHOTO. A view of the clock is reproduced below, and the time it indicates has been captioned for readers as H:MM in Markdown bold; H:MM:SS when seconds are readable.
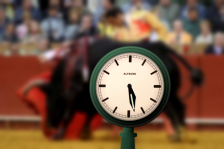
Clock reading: **5:28**
